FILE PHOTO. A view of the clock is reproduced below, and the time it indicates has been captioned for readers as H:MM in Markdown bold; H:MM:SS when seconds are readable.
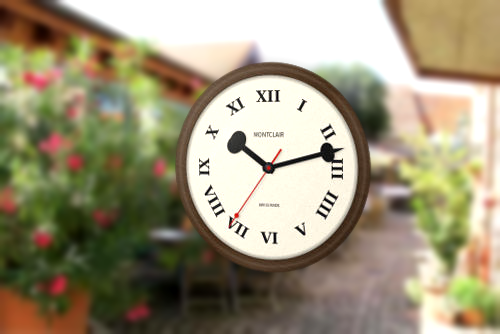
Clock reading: **10:12:36**
